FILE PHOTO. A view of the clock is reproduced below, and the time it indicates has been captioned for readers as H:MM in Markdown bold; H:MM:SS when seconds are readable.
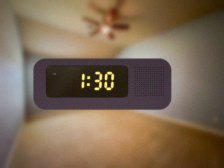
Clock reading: **1:30**
